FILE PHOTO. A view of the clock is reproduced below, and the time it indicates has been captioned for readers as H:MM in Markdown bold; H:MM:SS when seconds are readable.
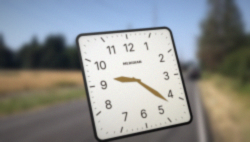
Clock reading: **9:22**
